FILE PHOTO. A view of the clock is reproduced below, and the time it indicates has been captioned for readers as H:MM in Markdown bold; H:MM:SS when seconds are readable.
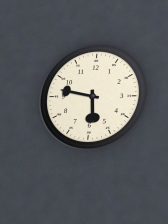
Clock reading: **5:47**
